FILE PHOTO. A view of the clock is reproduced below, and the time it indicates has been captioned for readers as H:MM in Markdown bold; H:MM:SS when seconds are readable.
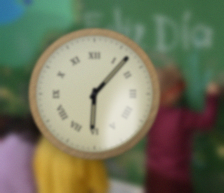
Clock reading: **6:07**
